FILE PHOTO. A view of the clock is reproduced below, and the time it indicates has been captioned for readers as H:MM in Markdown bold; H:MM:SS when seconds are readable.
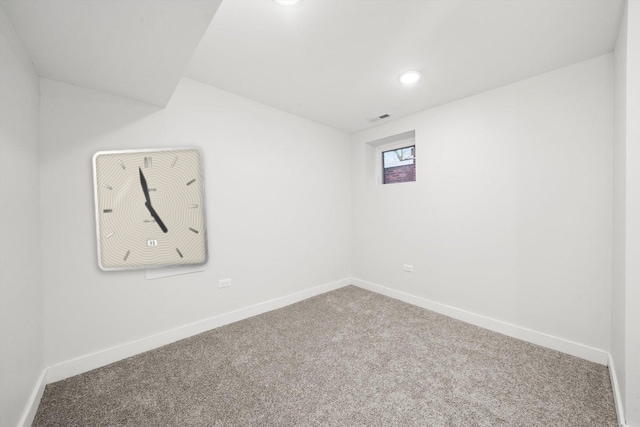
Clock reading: **4:58**
